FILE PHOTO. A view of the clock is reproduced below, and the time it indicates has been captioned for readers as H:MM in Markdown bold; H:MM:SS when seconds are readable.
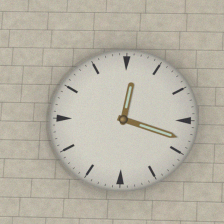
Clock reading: **12:18**
